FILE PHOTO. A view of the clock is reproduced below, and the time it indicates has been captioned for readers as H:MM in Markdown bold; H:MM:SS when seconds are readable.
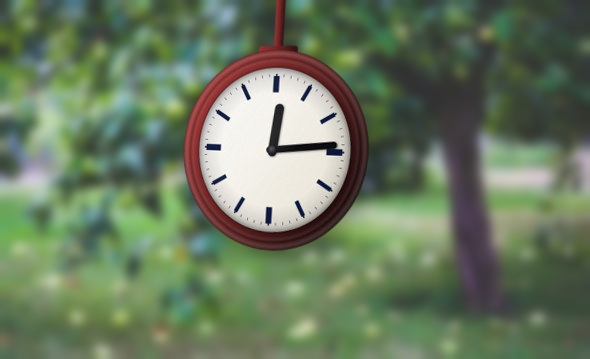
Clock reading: **12:14**
